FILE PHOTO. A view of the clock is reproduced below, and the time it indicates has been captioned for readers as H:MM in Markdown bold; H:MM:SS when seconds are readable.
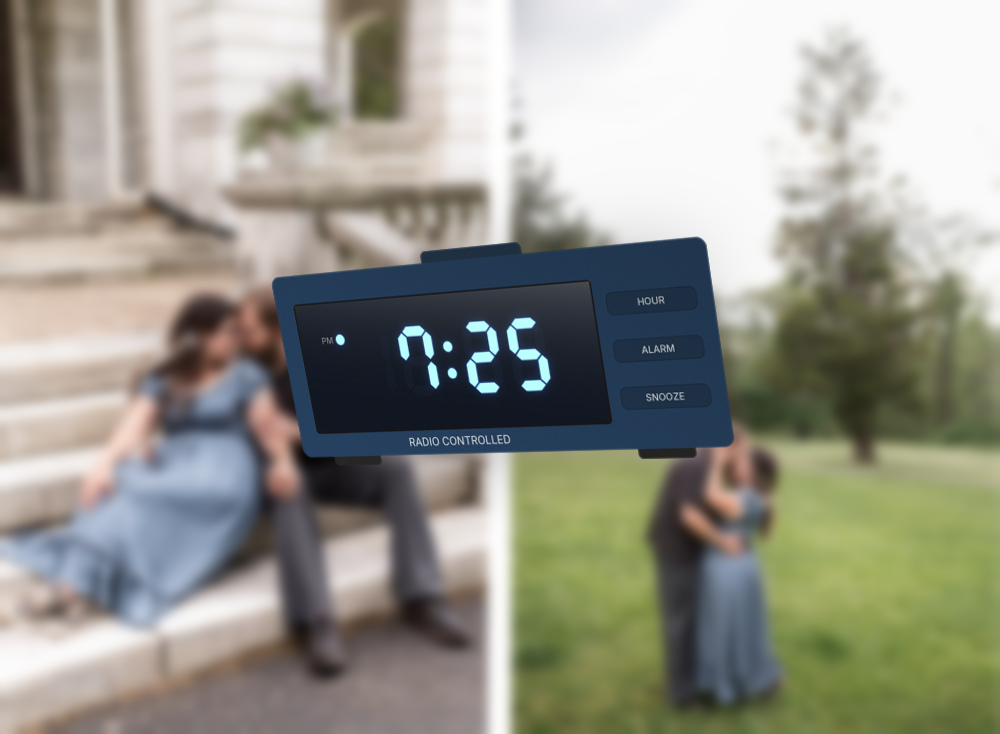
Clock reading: **7:25**
